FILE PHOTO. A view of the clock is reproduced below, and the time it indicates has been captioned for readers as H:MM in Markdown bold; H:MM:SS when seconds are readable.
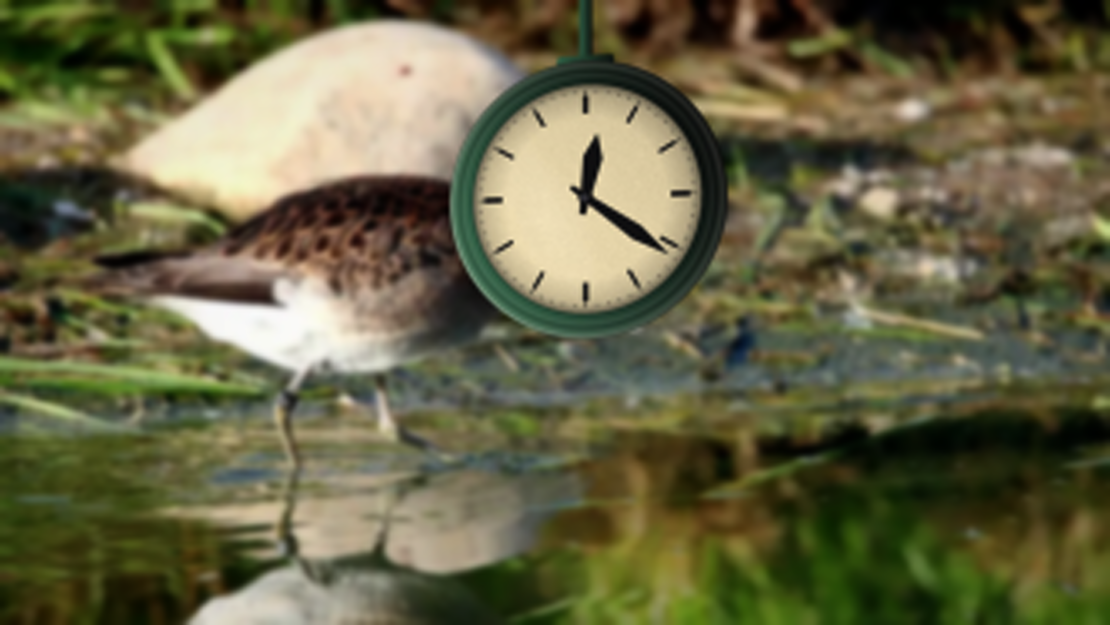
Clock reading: **12:21**
